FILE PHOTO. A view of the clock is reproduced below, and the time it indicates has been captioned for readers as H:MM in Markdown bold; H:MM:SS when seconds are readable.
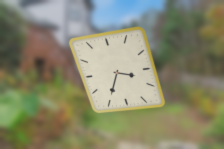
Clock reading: **3:35**
